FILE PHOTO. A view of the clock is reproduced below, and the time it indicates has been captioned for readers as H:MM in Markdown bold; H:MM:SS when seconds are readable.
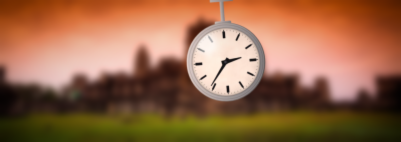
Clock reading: **2:36**
